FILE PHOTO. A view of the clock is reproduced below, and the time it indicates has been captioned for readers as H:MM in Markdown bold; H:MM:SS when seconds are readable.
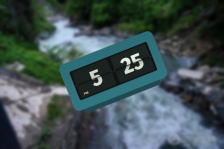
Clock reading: **5:25**
